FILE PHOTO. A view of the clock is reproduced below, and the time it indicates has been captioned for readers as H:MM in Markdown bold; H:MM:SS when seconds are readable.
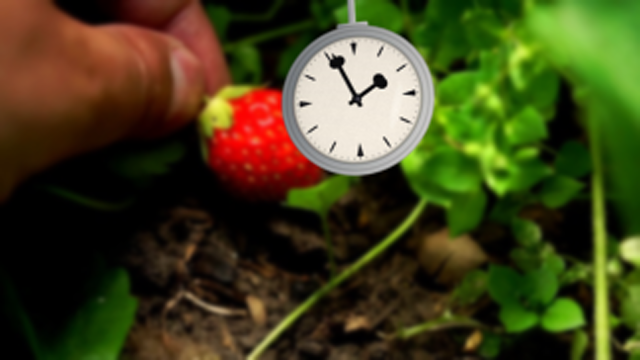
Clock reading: **1:56**
